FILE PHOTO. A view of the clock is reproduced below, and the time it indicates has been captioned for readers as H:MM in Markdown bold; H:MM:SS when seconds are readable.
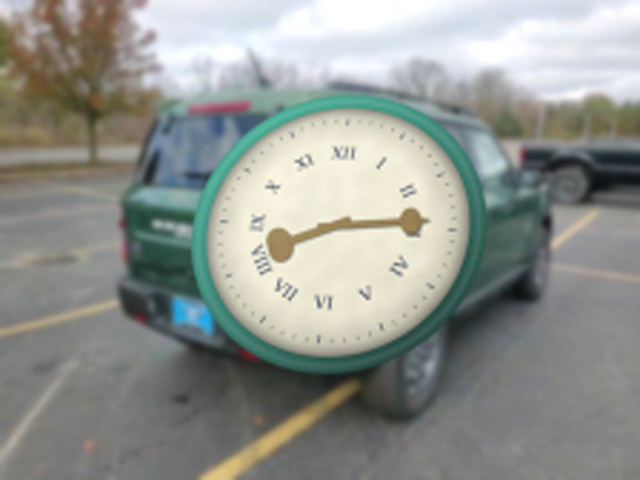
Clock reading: **8:14**
